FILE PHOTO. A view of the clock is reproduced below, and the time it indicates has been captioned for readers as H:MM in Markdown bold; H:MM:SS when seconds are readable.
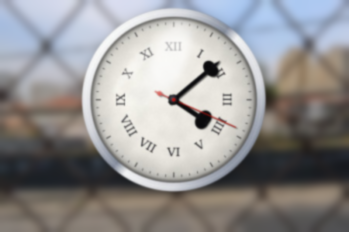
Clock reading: **4:08:19**
